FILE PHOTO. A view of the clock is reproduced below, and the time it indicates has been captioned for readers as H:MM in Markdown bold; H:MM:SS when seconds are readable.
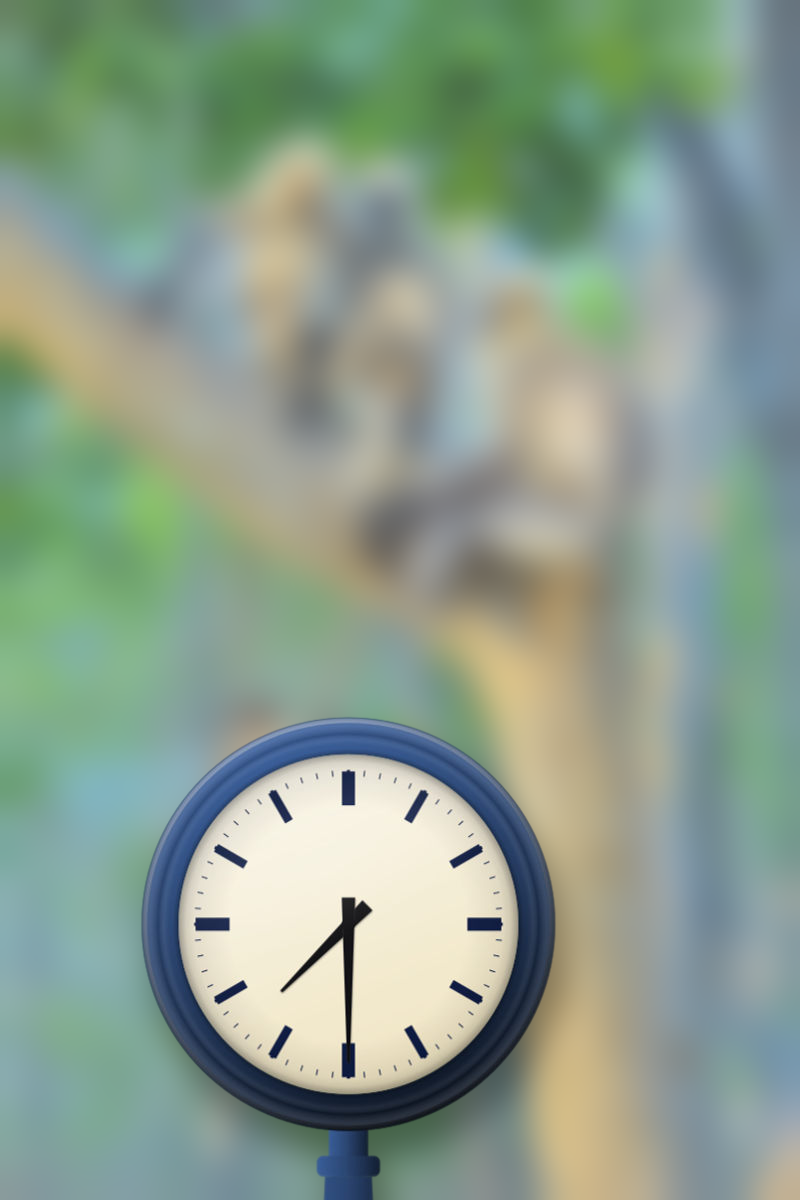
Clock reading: **7:30**
